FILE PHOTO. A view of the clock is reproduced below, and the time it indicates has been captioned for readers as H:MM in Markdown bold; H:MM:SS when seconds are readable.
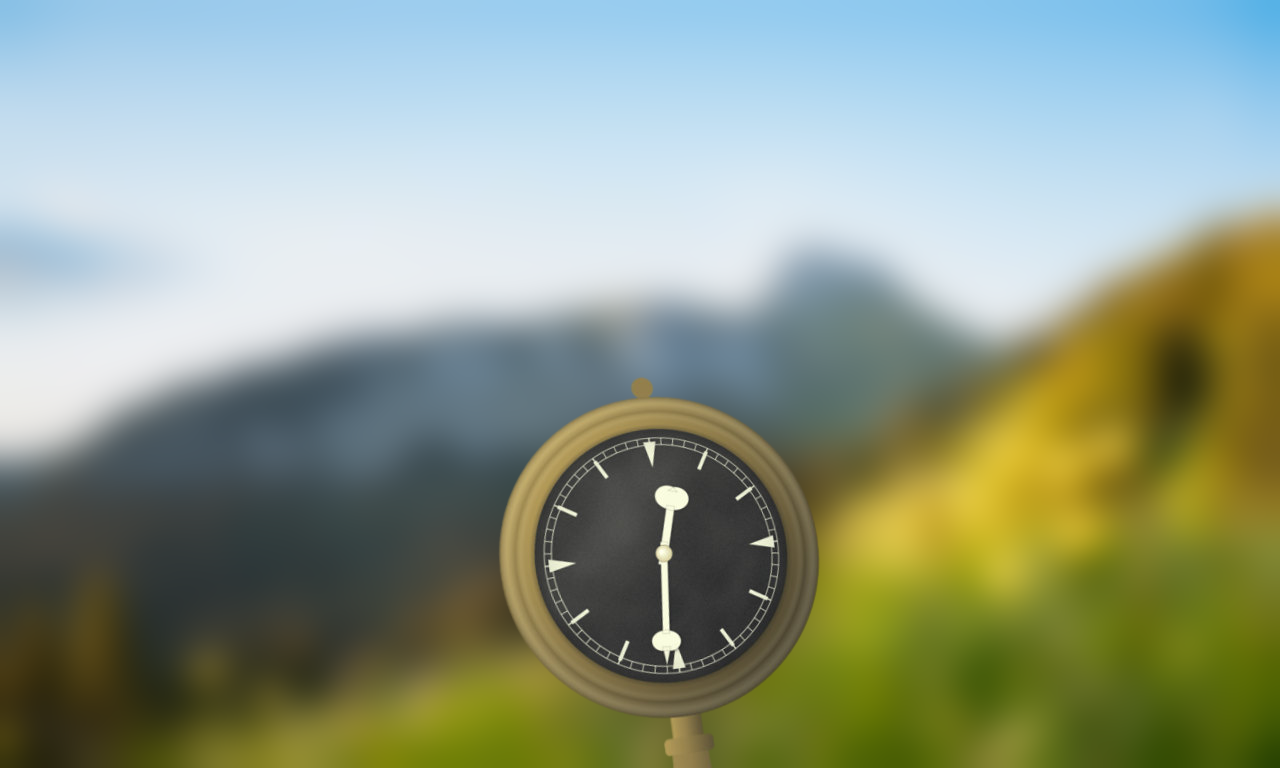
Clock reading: **12:31**
